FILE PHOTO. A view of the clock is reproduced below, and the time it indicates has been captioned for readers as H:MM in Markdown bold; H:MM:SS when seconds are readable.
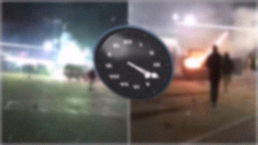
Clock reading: **4:20**
